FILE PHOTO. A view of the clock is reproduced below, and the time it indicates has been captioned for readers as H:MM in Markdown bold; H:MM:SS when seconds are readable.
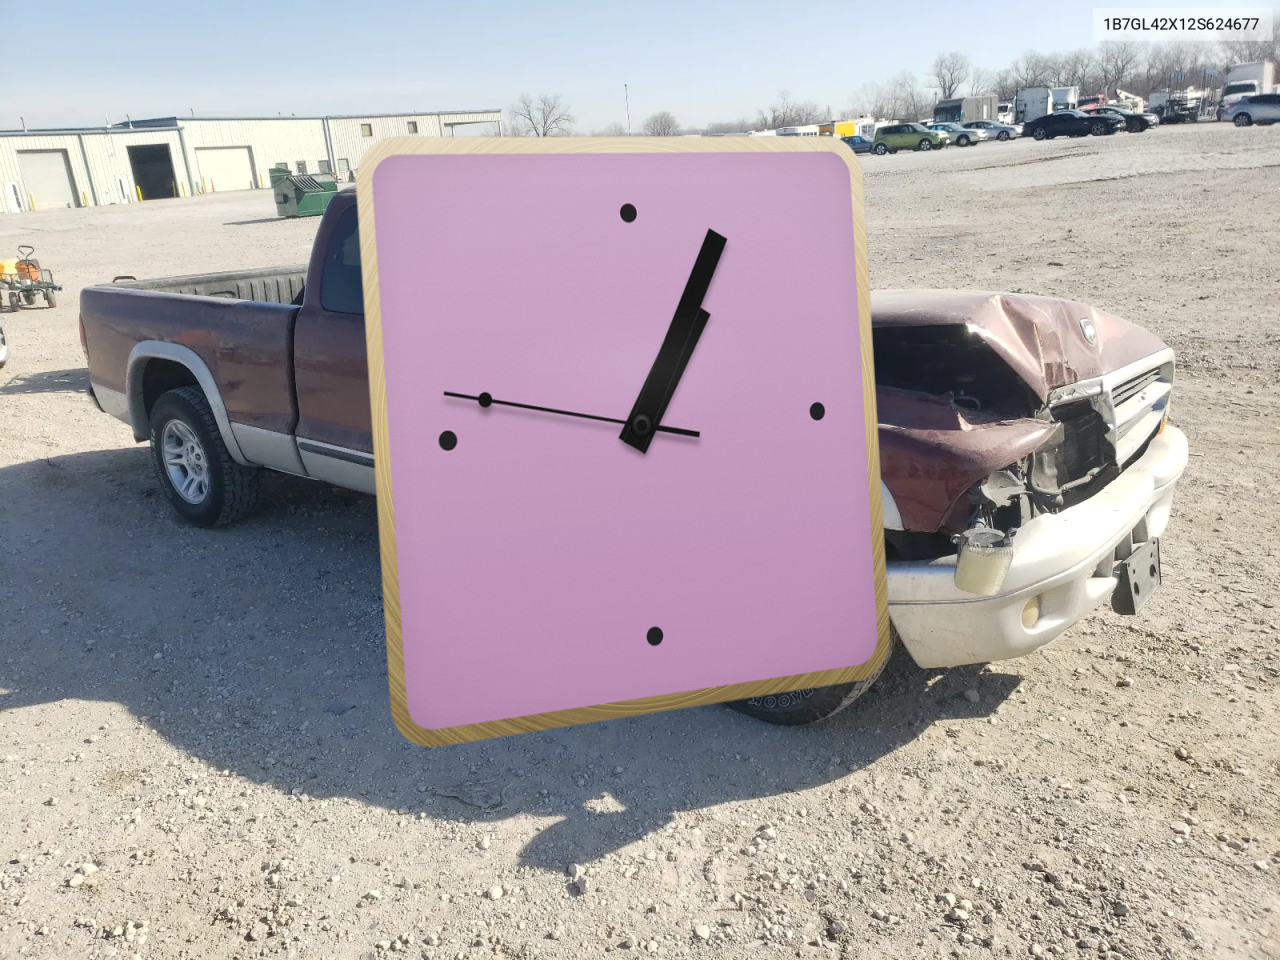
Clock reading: **1:04:47**
